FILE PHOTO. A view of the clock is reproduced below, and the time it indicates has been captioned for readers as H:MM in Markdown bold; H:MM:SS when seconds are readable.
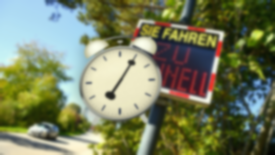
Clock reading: **7:05**
